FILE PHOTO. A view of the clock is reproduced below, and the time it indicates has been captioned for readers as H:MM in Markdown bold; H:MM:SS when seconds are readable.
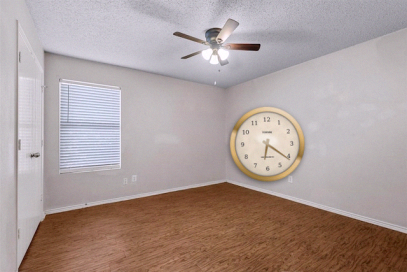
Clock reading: **6:21**
